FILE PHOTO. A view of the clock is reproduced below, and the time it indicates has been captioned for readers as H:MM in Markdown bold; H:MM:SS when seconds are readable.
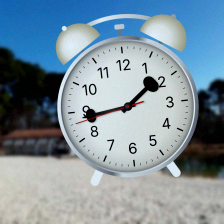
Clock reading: **1:43:43**
